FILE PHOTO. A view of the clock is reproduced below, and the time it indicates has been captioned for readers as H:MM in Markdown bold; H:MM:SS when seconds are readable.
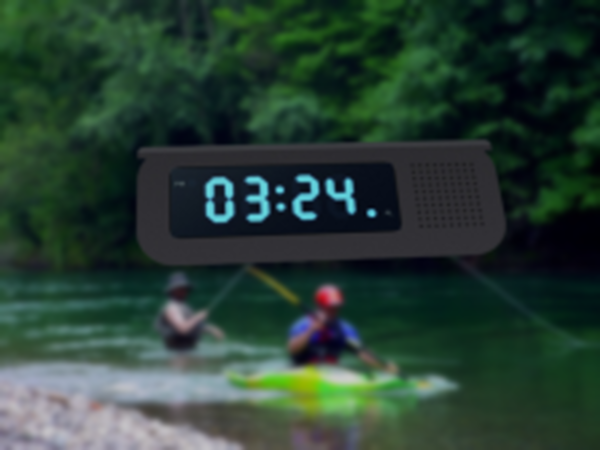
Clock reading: **3:24**
